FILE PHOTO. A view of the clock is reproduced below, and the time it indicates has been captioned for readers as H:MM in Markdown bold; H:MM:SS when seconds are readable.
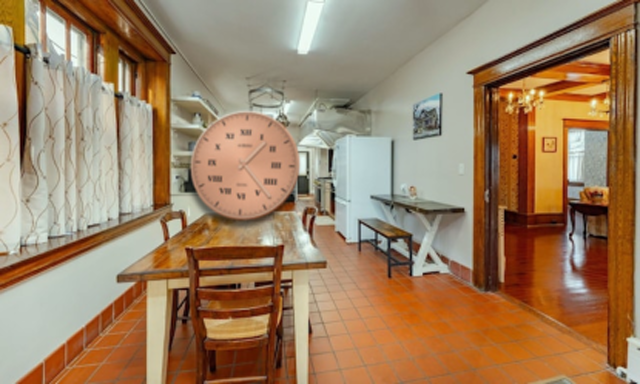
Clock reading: **1:23**
